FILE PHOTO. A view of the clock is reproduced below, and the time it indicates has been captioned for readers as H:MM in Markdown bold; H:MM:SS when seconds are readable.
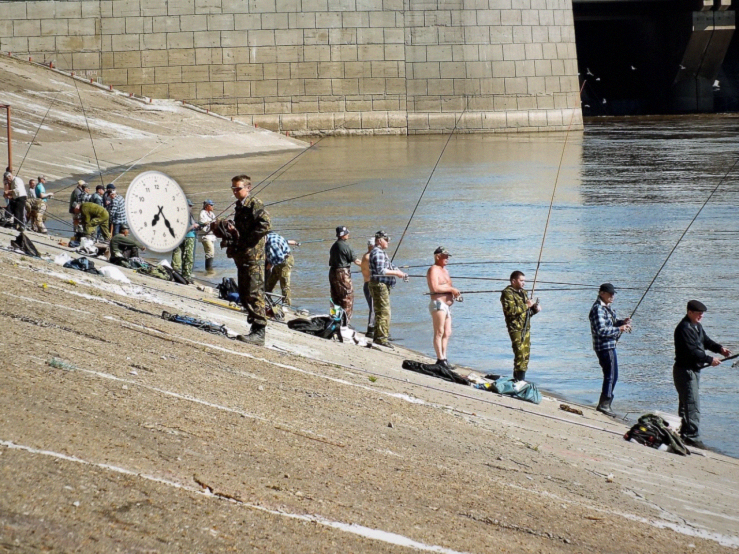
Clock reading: **7:26**
